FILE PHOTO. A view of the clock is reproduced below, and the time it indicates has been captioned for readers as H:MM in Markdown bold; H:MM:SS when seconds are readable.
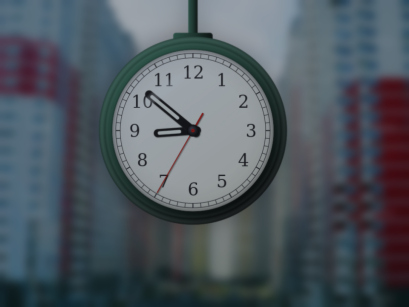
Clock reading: **8:51:35**
